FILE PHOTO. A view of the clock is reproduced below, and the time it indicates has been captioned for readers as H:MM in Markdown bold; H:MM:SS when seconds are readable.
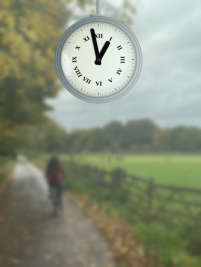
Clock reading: **12:58**
